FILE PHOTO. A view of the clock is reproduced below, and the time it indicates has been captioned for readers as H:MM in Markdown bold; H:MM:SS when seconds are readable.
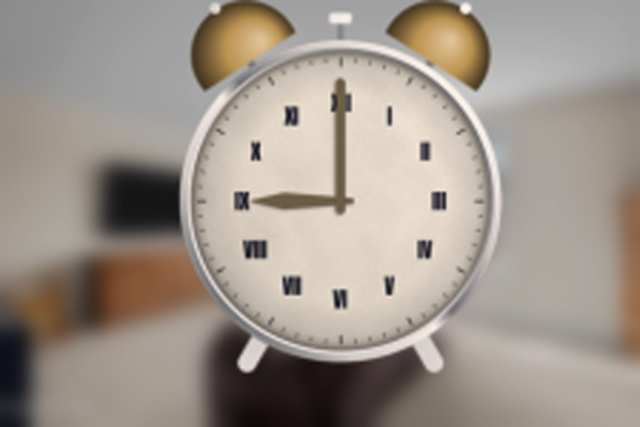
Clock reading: **9:00**
